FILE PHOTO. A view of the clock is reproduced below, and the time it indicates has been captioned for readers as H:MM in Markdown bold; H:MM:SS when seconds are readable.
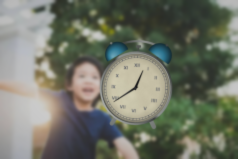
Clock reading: **12:39**
